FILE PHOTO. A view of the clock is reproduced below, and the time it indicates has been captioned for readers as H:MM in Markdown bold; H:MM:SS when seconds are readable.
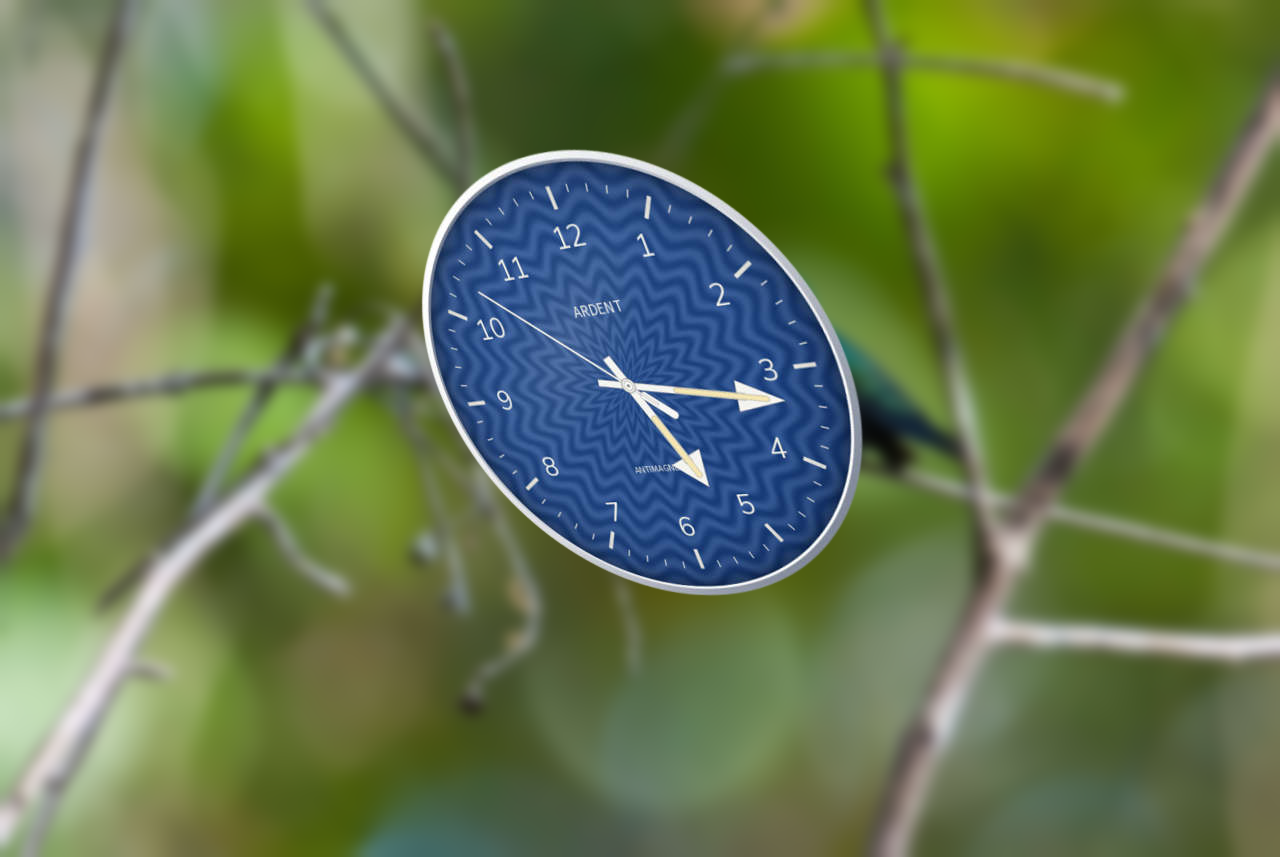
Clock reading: **5:16:52**
